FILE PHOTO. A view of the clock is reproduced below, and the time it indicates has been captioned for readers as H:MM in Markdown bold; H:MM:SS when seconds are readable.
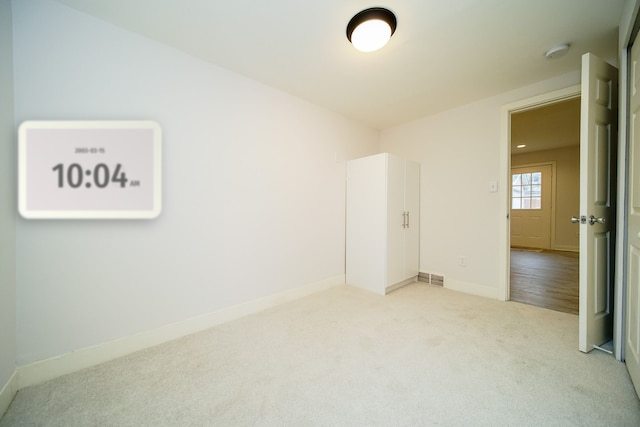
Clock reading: **10:04**
